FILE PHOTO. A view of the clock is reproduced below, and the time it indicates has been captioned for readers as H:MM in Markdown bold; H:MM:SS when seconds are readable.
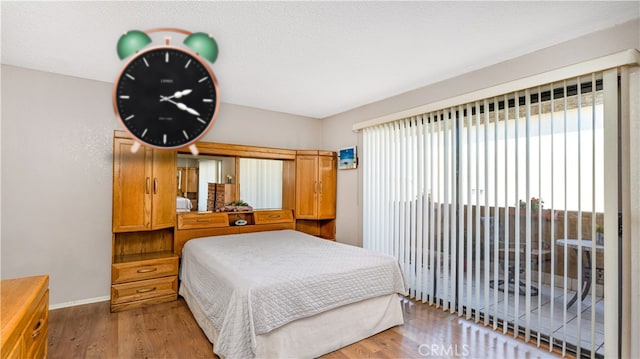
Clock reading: **2:19**
